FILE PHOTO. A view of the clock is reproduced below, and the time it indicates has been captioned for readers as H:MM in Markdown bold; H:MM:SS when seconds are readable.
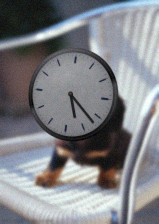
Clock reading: **5:22**
